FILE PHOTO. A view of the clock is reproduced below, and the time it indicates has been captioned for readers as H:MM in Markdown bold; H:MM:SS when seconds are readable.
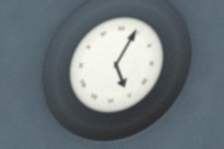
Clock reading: **5:04**
